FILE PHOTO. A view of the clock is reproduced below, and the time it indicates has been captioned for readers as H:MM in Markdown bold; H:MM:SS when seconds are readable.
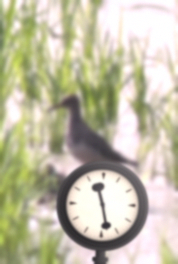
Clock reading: **11:28**
